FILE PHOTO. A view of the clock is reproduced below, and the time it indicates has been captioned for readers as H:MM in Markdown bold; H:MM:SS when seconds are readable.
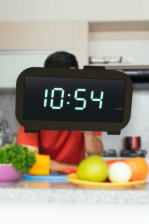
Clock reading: **10:54**
